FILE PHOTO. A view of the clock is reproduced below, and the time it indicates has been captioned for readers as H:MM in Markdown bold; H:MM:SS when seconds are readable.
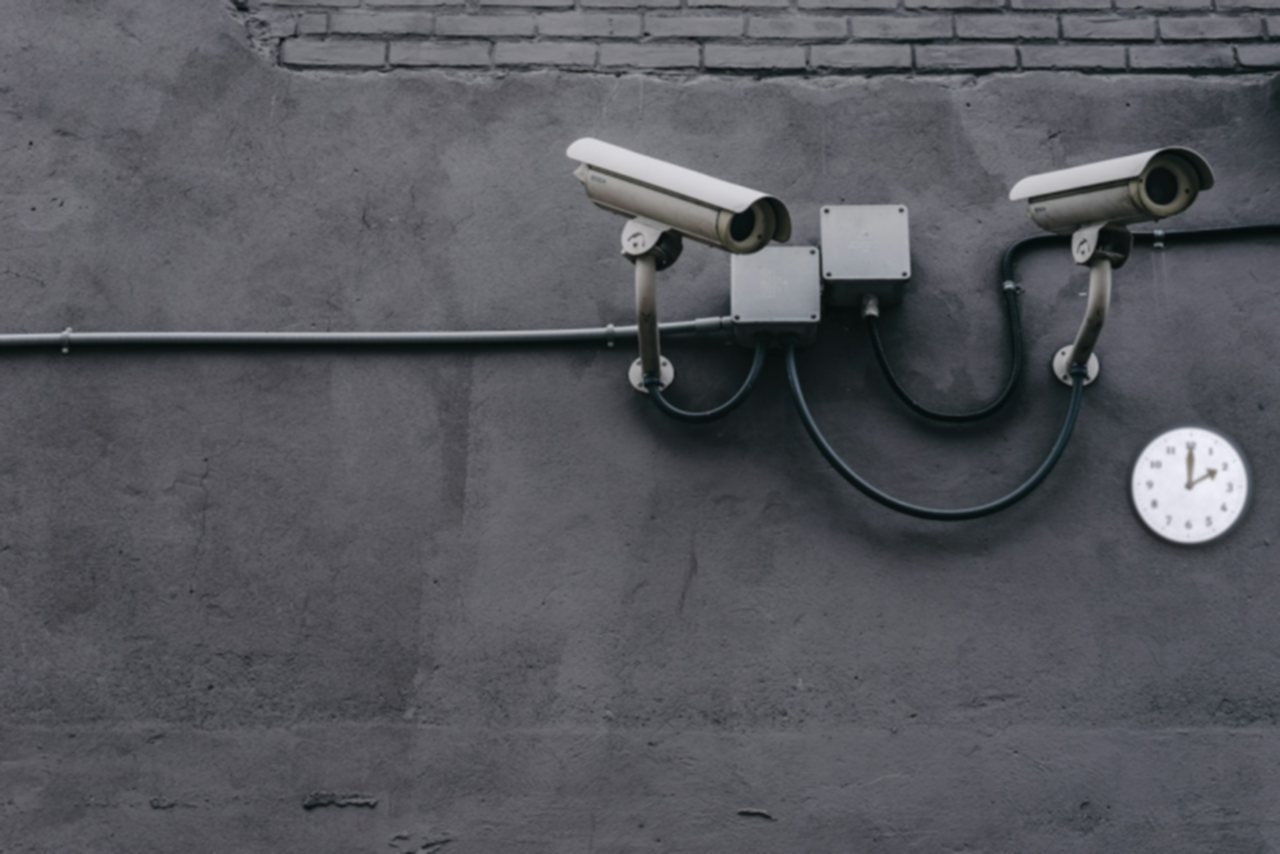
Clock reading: **2:00**
